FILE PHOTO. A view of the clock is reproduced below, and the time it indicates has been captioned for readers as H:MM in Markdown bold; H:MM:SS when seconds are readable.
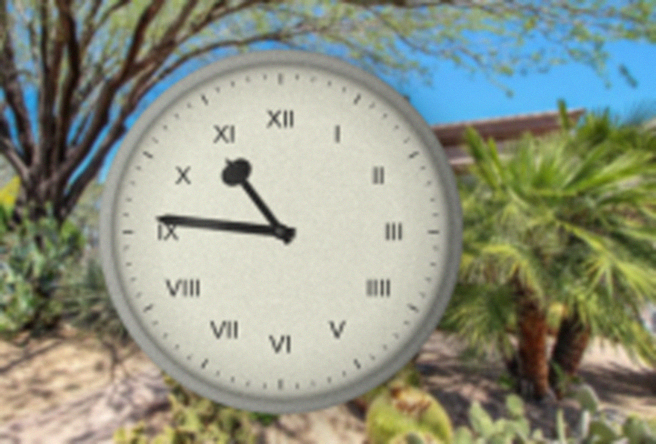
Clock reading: **10:46**
